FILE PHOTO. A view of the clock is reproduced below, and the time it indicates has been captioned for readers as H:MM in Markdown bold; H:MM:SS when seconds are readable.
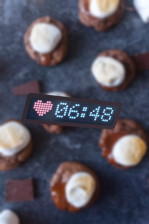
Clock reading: **6:48**
